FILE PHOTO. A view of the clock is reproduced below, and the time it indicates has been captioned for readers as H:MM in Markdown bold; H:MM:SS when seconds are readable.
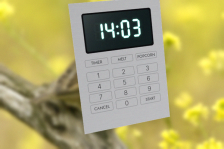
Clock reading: **14:03**
